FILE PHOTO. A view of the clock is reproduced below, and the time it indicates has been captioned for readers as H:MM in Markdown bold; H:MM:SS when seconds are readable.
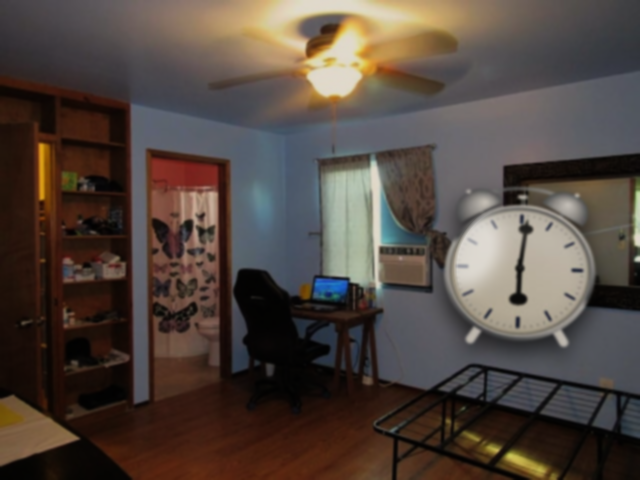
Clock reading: **6:01**
